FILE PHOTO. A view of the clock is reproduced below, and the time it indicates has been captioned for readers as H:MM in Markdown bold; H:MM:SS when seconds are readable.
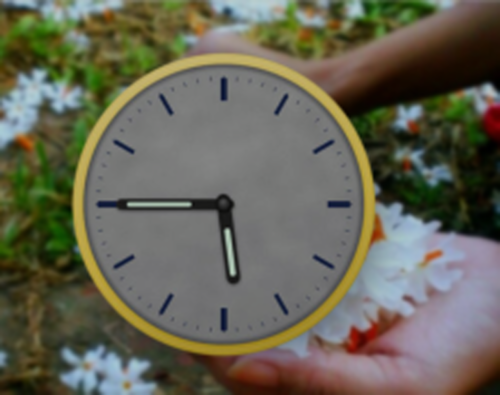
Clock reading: **5:45**
